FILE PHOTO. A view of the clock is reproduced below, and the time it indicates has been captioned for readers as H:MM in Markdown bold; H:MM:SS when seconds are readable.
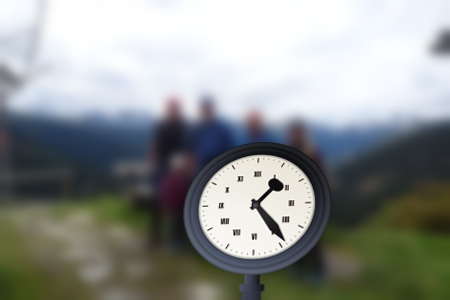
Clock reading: **1:24**
